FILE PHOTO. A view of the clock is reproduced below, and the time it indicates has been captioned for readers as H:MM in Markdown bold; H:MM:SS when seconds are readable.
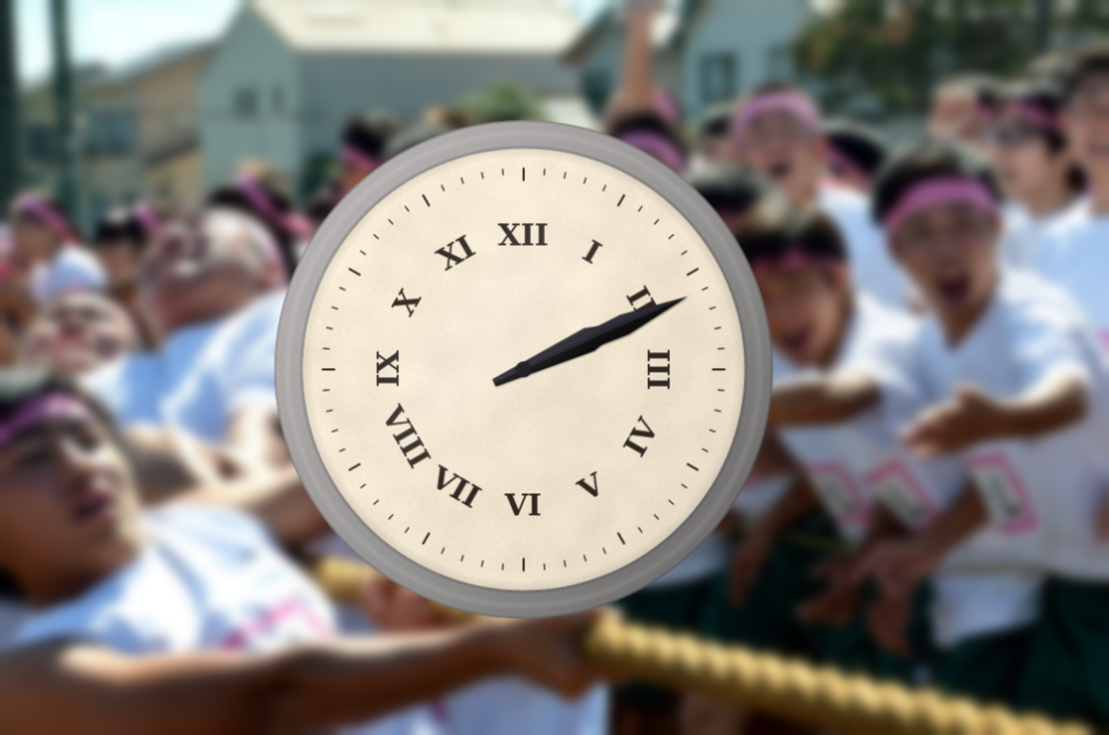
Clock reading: **2:11**
